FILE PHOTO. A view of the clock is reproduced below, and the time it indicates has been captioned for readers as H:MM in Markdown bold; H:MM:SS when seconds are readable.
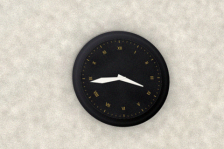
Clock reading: **3:44**
